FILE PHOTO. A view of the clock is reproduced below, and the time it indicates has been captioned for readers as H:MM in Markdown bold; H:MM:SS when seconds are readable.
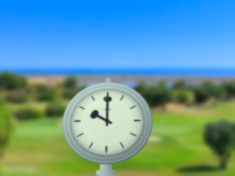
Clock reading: **10:00**
